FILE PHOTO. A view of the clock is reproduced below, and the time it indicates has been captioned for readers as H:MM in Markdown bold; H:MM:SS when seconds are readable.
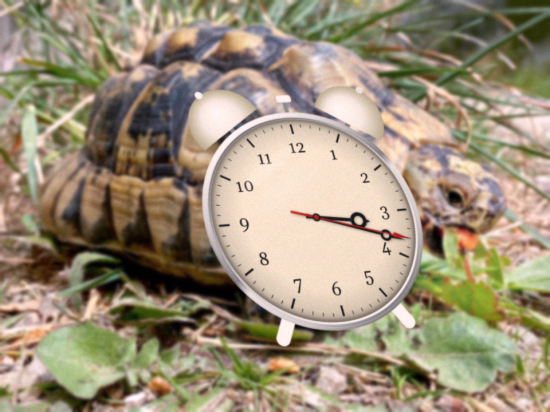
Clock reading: **3:18:18**
